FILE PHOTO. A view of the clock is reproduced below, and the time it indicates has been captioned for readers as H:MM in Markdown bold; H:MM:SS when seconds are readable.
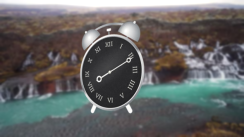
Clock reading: **8:11**
